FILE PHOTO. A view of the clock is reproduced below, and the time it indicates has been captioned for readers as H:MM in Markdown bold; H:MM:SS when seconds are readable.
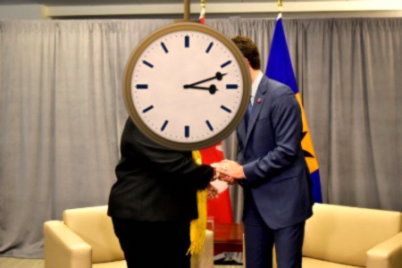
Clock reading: **3:12**
